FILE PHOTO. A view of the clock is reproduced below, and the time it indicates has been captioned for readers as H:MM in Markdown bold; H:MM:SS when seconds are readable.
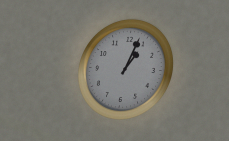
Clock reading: **1:03**
